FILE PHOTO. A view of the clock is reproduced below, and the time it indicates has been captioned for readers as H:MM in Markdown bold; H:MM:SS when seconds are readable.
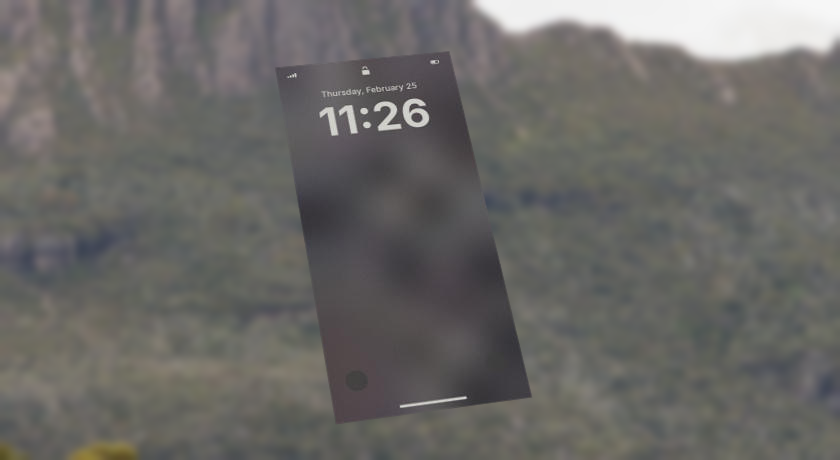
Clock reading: **11:26**
